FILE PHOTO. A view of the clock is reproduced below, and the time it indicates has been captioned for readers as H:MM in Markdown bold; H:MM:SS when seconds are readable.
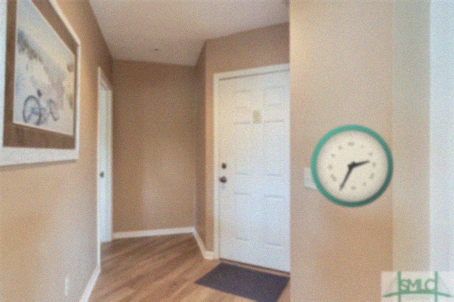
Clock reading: **2:35**
